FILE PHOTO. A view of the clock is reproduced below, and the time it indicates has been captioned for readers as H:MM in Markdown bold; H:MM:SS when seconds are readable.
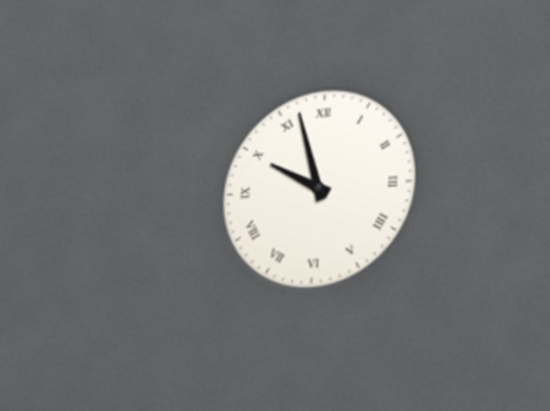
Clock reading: **9:57**
